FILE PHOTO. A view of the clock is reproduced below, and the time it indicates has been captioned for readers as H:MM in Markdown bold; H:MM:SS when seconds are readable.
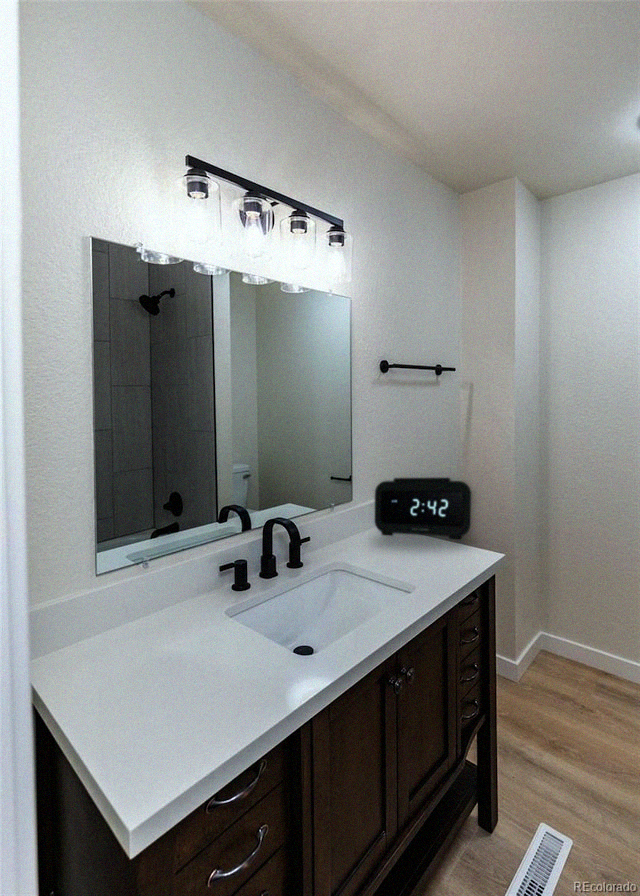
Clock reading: **2:42**
